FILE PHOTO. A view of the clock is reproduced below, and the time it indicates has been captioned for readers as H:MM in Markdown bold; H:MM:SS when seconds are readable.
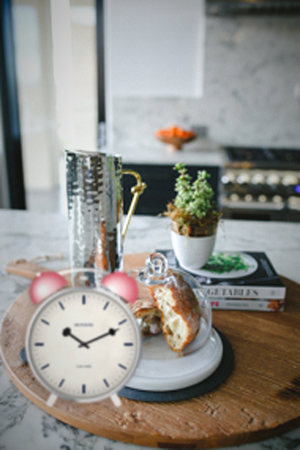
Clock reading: **10:11**
